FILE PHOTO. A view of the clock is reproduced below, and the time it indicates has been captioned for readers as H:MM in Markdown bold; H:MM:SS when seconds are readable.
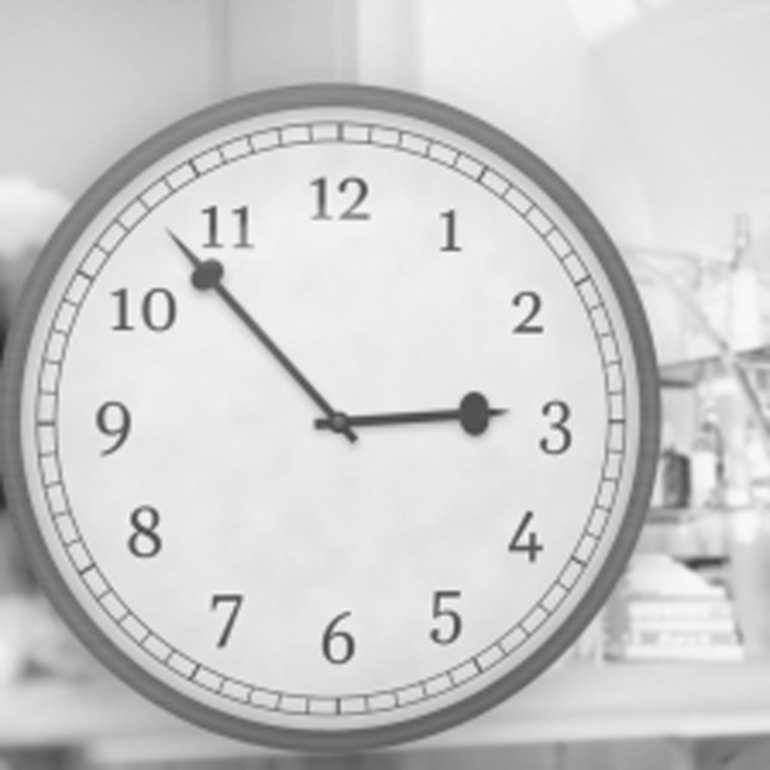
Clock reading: **2:53**
